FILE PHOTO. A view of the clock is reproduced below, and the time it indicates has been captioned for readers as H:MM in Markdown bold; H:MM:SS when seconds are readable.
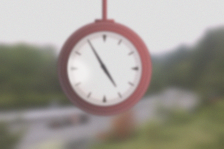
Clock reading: **4:55**
